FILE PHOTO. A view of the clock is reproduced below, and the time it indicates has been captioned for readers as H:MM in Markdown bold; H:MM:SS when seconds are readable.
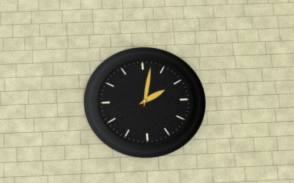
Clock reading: **2:02**
